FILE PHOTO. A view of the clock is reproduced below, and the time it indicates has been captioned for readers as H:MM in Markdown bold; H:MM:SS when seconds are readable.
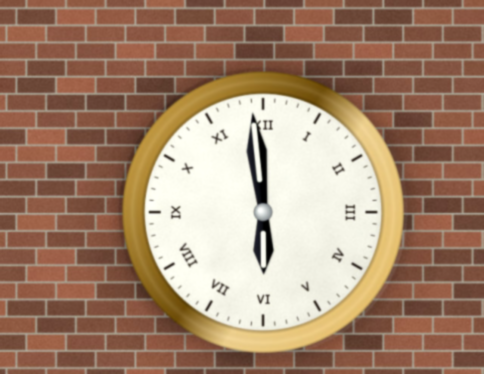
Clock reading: **5:59**
